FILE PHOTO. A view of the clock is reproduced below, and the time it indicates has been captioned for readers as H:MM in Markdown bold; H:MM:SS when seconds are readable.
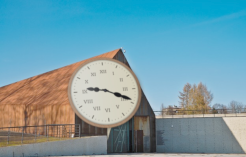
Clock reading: **9:19**
